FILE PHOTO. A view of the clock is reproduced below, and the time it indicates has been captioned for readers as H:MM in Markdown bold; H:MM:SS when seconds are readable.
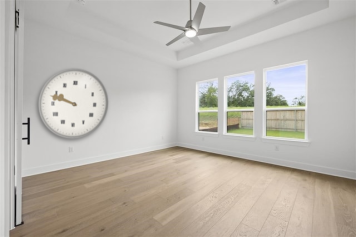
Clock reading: **9:48**
